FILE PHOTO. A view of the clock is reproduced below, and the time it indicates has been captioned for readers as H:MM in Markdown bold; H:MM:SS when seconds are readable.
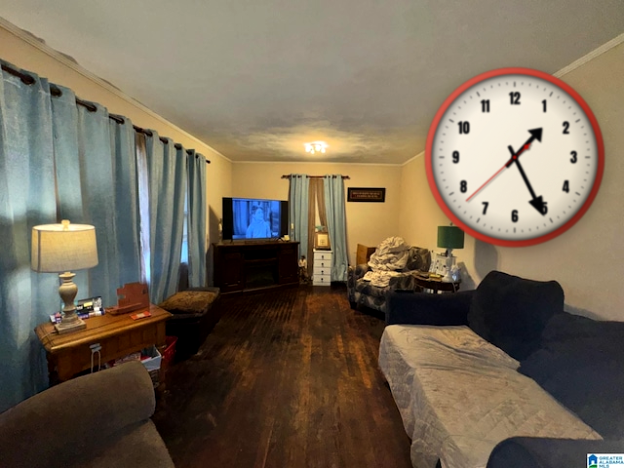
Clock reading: **1:25:38**
